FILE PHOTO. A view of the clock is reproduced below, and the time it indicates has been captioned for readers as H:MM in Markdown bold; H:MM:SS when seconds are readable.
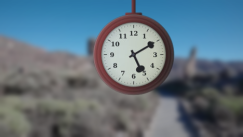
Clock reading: **5:10**
